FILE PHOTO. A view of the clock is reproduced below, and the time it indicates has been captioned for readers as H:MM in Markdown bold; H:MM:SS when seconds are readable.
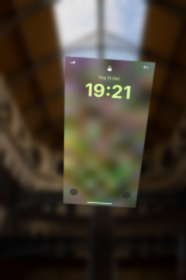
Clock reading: **19:21**
